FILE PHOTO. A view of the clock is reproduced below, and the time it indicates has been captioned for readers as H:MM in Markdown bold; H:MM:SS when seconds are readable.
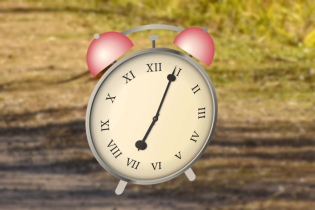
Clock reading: **7:04**
